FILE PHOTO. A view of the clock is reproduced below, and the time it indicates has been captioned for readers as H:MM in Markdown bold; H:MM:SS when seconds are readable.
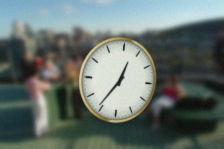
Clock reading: **12:36**
